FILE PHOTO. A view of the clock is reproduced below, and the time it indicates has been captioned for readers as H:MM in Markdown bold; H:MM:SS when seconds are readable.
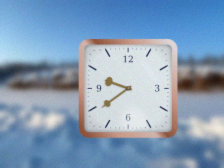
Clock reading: **9:39**
